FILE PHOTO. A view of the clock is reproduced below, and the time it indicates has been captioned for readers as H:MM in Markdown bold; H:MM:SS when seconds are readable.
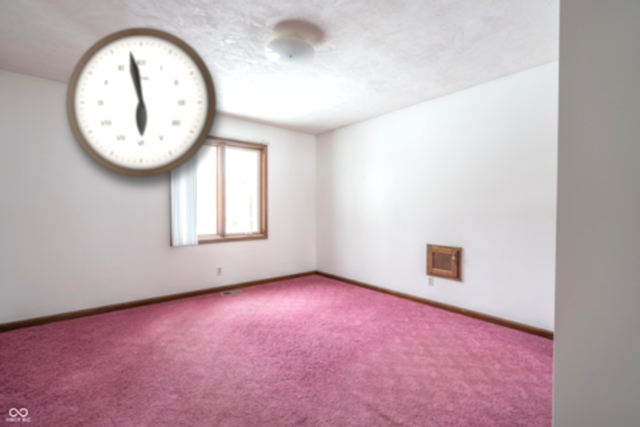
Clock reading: **5:58**
